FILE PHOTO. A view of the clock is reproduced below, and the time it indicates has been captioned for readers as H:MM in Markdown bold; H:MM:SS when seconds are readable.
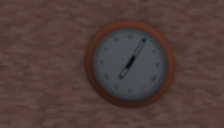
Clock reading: **7:05**
